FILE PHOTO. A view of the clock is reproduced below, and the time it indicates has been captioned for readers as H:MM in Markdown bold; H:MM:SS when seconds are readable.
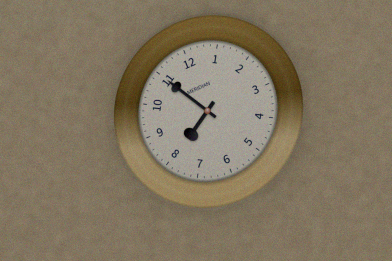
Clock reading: **7:55**
